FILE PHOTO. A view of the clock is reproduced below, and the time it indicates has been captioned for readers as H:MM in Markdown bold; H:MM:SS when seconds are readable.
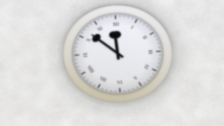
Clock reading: **11:52**
